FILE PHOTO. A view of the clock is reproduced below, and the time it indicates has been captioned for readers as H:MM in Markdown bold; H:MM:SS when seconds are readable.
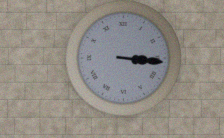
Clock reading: **3:16**
